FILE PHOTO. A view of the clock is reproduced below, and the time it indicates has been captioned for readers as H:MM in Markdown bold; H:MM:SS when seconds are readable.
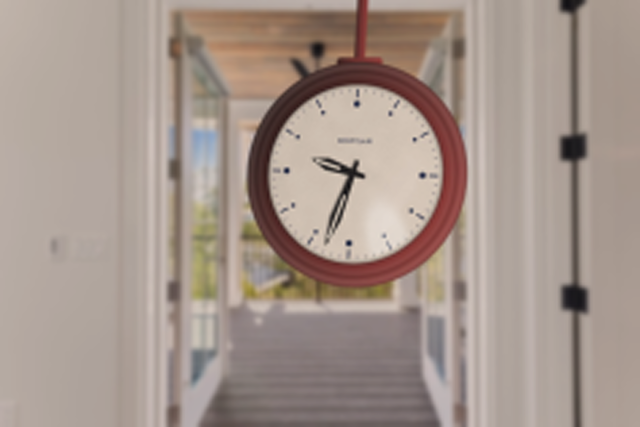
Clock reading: **9:33**
